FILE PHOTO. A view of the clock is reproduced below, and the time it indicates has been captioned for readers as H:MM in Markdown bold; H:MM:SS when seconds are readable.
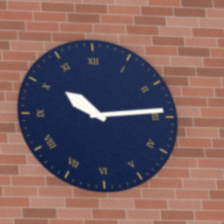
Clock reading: **10:14**
